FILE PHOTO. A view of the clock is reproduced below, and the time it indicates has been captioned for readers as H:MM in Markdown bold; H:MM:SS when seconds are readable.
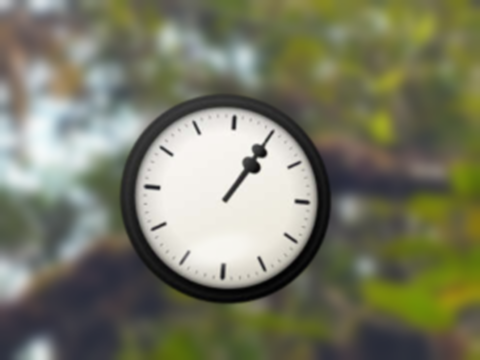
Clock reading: **1:05**
